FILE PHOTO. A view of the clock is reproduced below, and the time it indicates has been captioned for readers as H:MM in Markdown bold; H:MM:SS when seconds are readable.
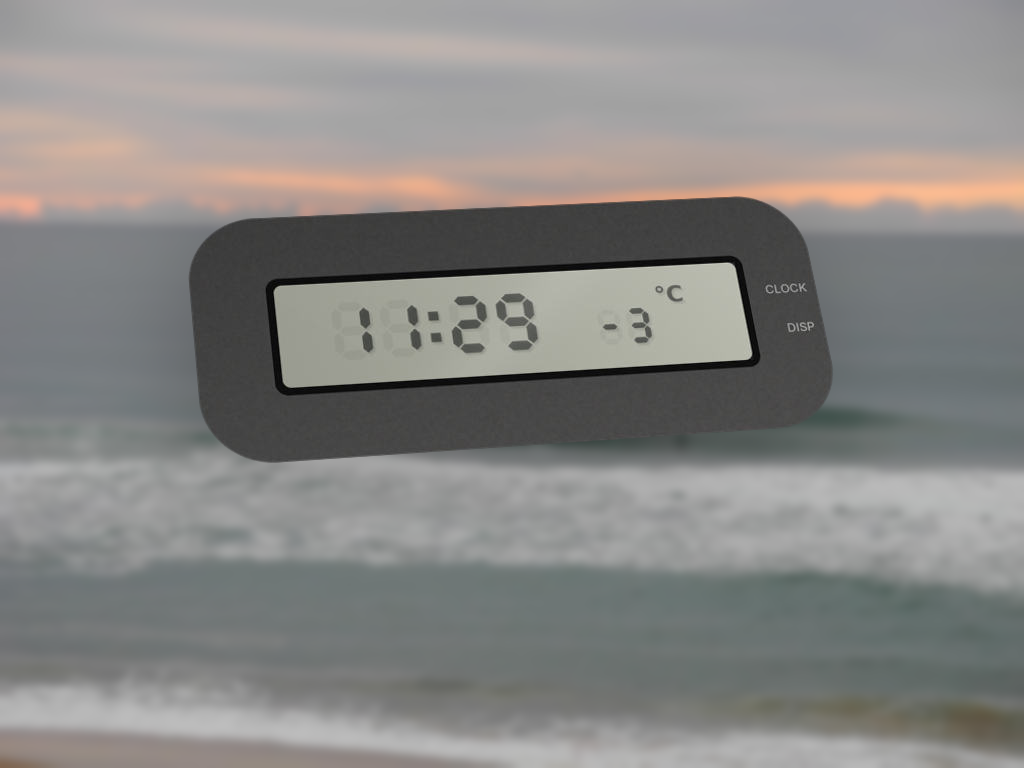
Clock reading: **11:29**
